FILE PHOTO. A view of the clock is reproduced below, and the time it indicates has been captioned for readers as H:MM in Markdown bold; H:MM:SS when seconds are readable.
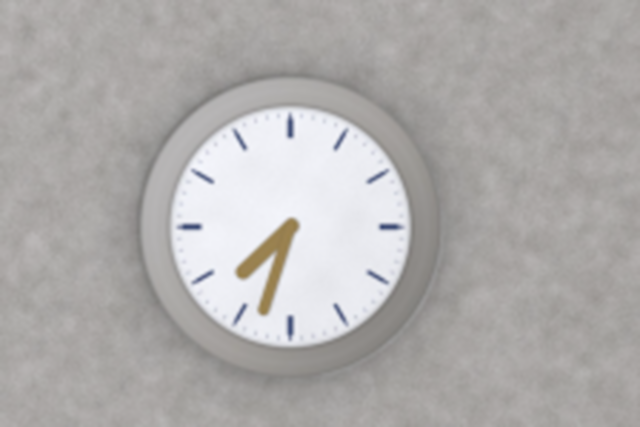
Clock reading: **7:33**
